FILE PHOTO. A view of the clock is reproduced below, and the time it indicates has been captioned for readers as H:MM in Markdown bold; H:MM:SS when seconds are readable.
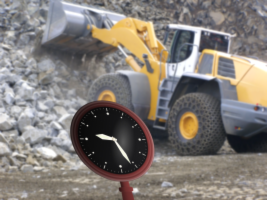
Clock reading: **9:26**
